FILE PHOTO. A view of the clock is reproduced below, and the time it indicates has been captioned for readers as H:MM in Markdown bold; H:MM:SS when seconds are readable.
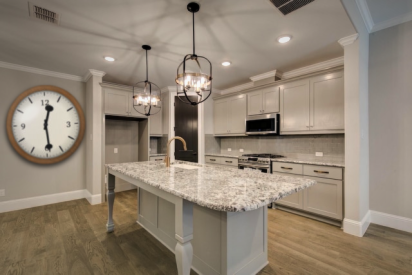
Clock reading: **12:29**
